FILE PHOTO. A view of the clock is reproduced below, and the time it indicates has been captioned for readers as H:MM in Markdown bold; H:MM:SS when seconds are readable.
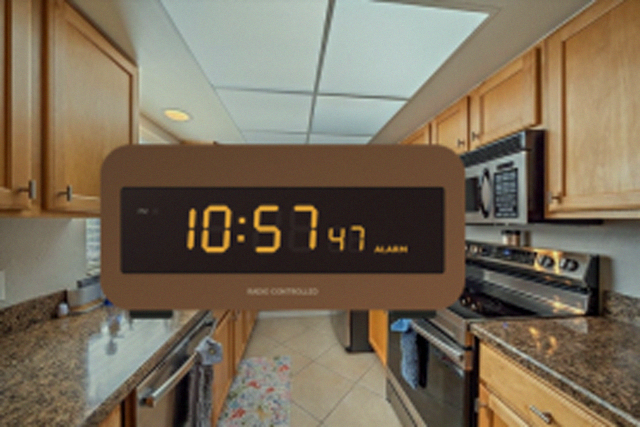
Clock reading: **10:57:47**
